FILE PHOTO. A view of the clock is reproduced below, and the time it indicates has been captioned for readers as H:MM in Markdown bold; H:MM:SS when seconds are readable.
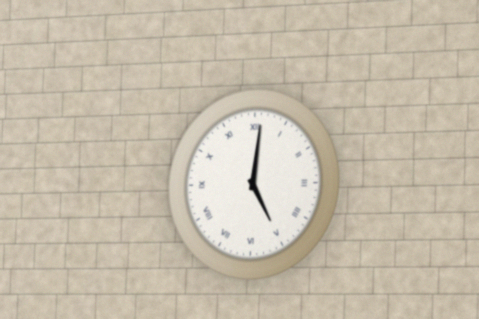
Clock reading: **5:01**
